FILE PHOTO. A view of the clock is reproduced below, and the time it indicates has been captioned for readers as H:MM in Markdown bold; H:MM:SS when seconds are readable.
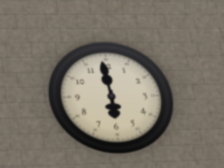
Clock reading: **5:59**
